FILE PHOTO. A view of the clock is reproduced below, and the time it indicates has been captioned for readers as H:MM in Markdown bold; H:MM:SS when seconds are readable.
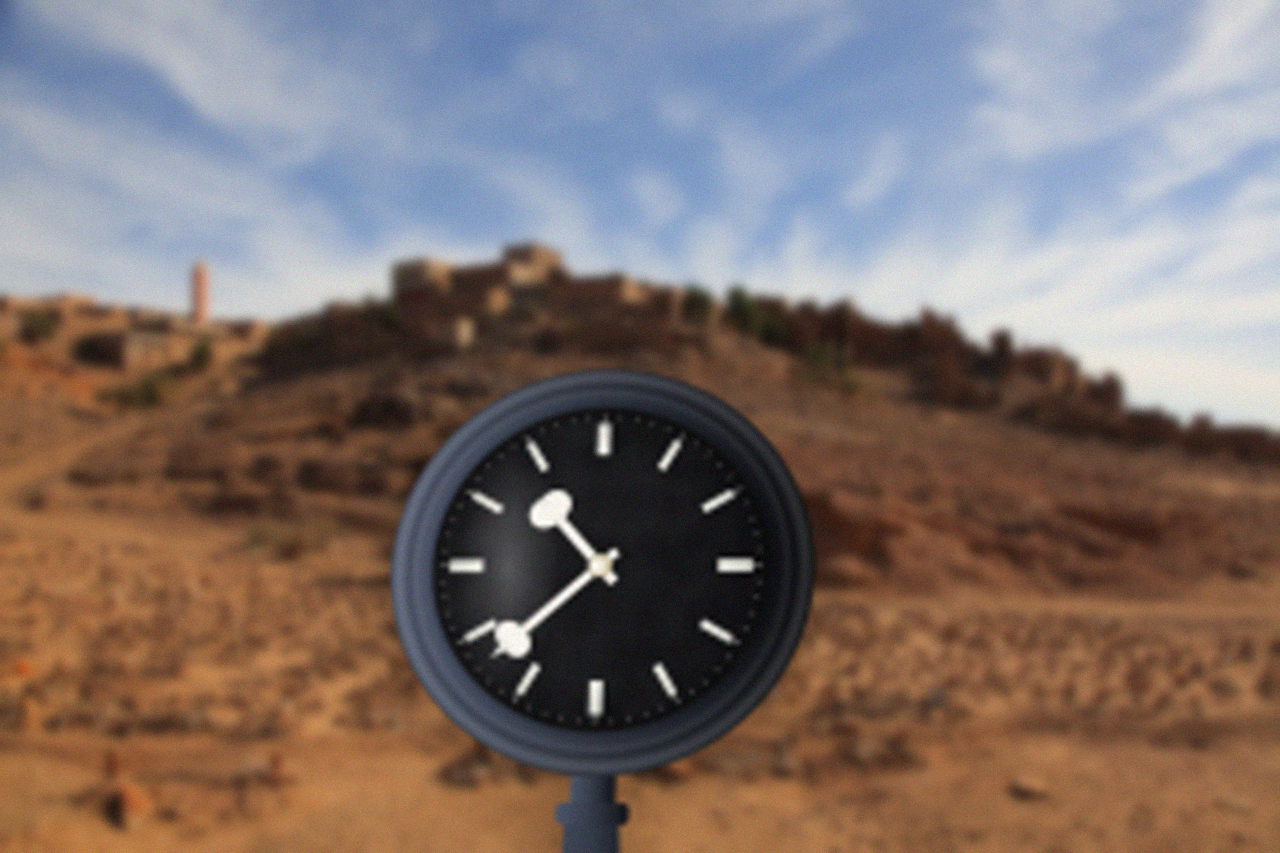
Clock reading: **10:38**
